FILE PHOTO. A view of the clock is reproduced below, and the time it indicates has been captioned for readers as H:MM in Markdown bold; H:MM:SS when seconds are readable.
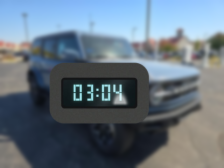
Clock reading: **3:04**
